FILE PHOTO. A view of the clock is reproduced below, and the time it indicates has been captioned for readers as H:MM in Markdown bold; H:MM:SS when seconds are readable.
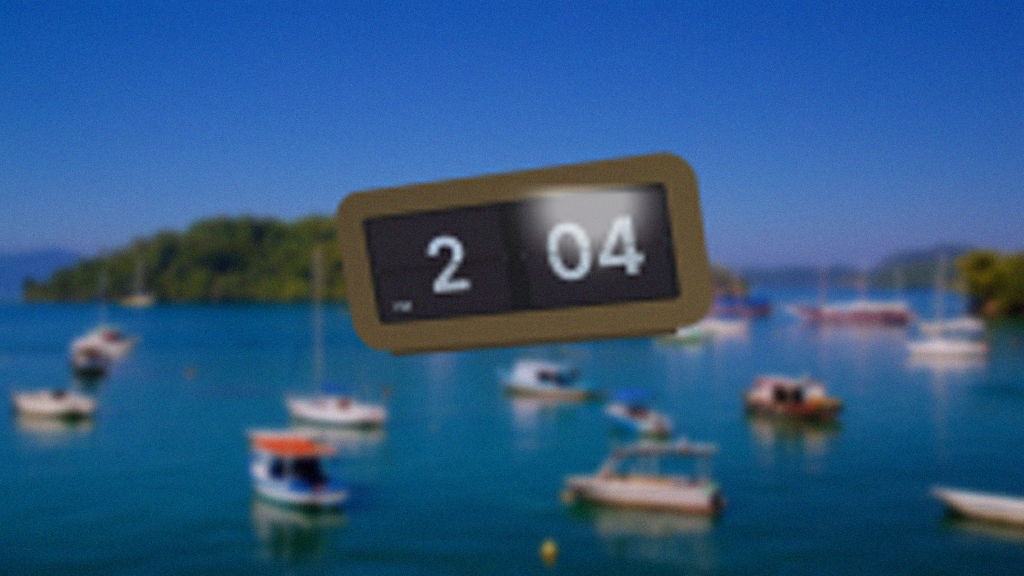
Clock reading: **2:04**
